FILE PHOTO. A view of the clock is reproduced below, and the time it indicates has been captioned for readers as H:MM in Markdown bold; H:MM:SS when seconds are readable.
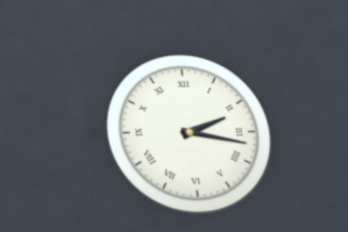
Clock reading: **2:17**
